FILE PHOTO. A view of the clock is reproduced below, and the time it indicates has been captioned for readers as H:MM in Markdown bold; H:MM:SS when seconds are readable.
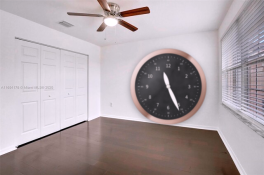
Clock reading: **11:26**
